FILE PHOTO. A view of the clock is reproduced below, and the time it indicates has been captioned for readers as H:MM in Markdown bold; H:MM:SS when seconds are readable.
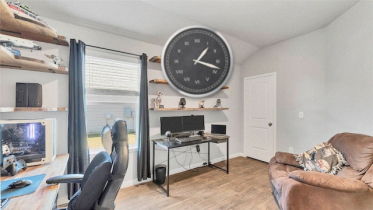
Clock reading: **1:18**
